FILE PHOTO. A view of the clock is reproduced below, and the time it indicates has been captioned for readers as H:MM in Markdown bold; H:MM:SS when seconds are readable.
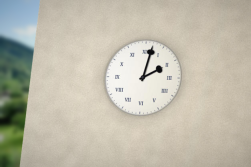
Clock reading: **2:02**
